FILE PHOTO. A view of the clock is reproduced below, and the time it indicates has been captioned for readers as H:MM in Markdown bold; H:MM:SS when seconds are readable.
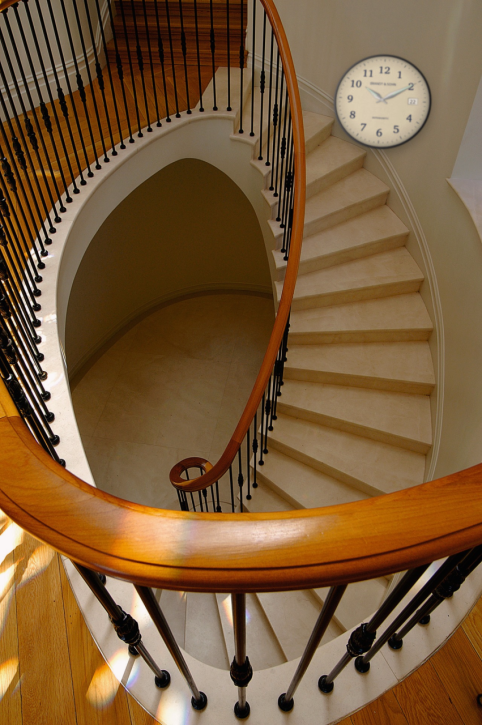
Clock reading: **10:10**
